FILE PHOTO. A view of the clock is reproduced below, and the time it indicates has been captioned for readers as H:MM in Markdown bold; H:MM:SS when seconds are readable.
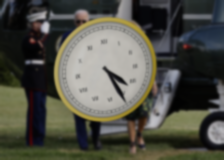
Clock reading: **4:26**
